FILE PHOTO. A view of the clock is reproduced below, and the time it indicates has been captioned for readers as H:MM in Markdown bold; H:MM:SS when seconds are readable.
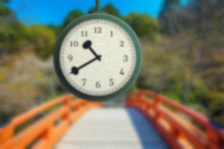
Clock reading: **10:40**
